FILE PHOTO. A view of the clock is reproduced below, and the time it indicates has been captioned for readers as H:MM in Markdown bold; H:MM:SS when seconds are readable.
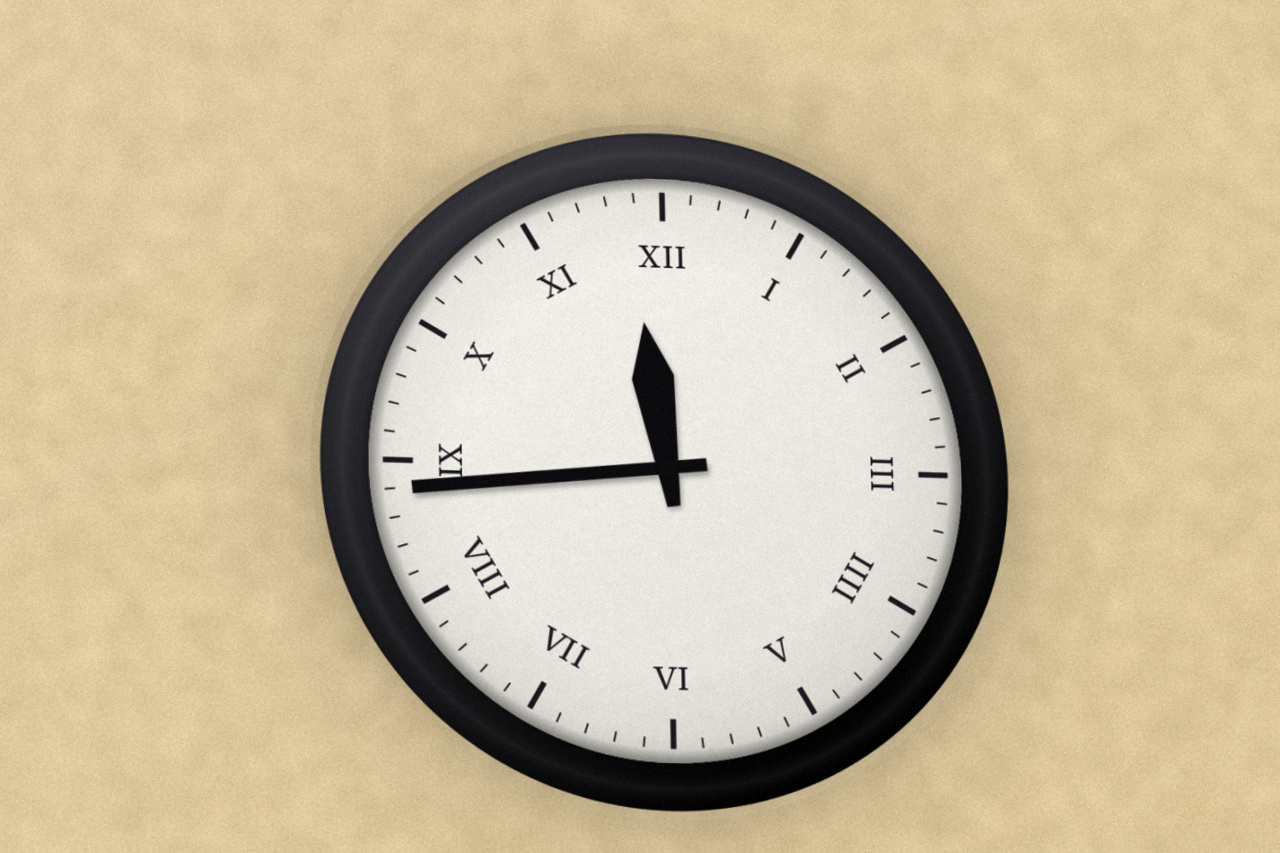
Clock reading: **11:44**
